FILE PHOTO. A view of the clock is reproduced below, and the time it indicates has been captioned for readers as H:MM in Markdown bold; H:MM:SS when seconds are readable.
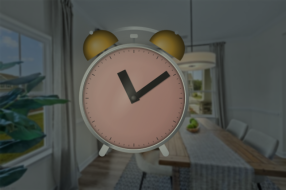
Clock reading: **11:09**
